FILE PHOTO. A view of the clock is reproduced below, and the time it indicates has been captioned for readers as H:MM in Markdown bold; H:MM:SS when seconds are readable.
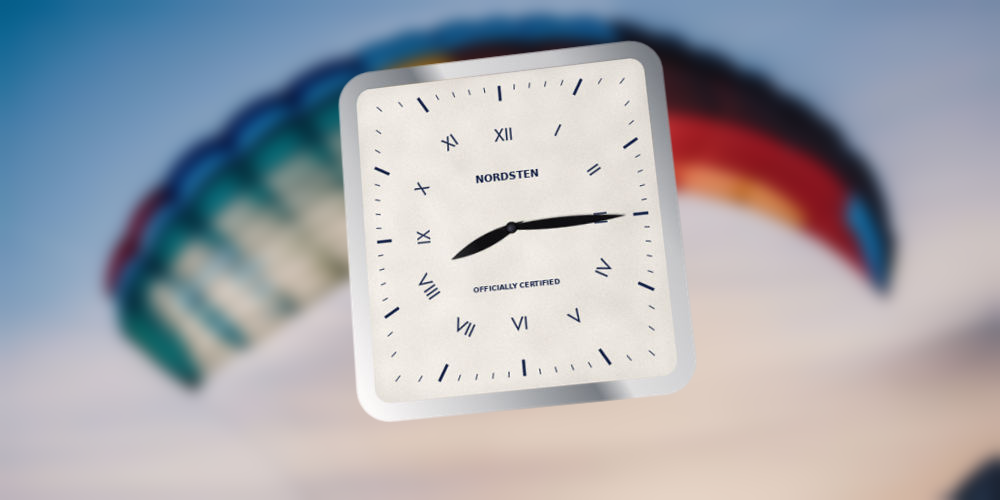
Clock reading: **8:15**
